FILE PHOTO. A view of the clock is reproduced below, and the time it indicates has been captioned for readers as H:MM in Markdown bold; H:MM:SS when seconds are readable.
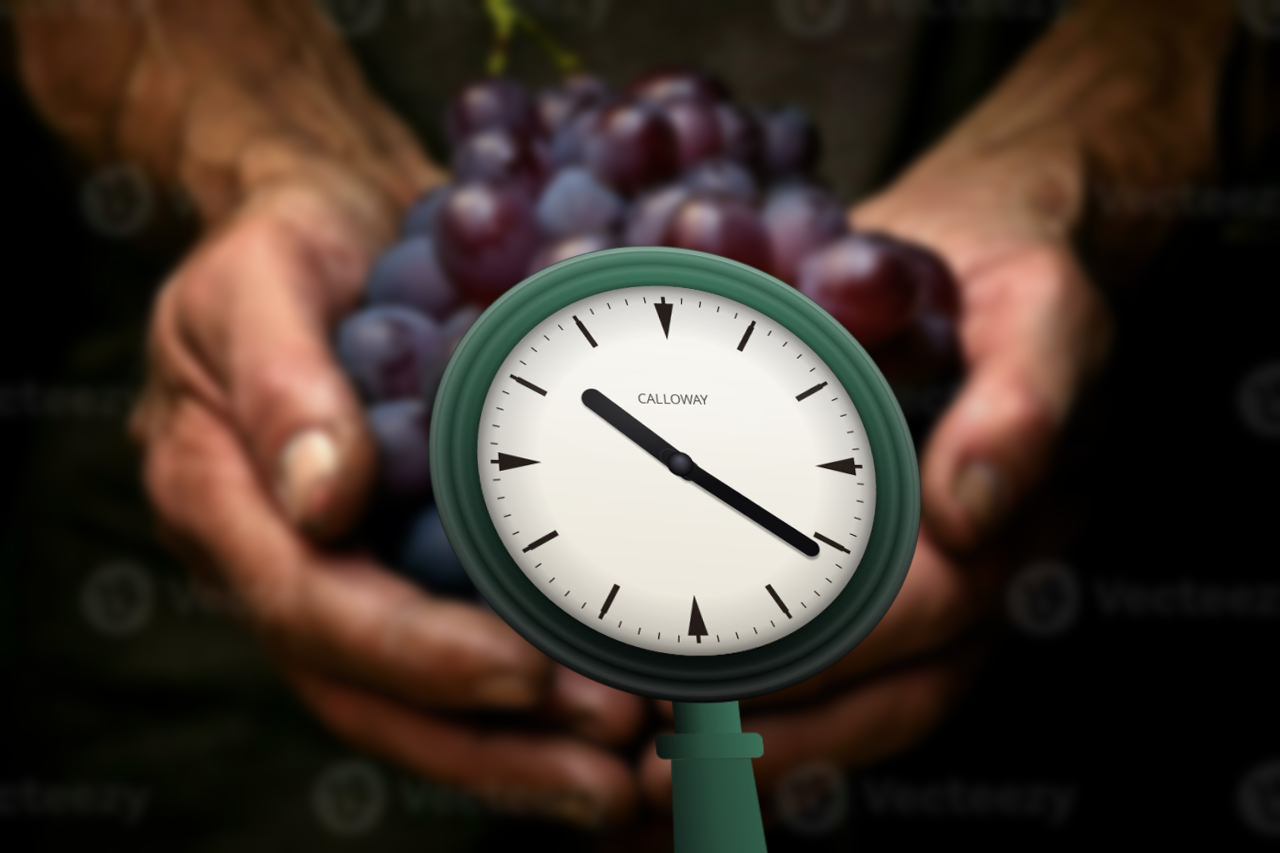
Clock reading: **10:21**
